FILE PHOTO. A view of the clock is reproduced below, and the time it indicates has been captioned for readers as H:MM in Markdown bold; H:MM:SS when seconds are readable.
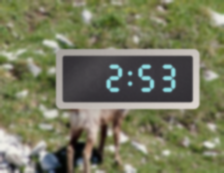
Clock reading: **2:53**
